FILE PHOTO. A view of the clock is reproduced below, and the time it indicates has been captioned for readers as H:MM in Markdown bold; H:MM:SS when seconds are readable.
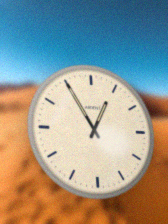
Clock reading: **12:55**
